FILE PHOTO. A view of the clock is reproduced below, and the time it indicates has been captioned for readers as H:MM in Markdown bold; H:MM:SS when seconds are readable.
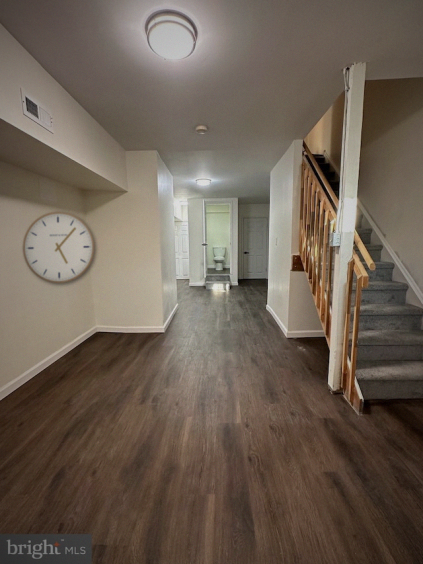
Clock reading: **5:07**
